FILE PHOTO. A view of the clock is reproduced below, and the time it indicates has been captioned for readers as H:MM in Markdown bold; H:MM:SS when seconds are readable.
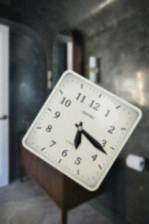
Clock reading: **5:17**
